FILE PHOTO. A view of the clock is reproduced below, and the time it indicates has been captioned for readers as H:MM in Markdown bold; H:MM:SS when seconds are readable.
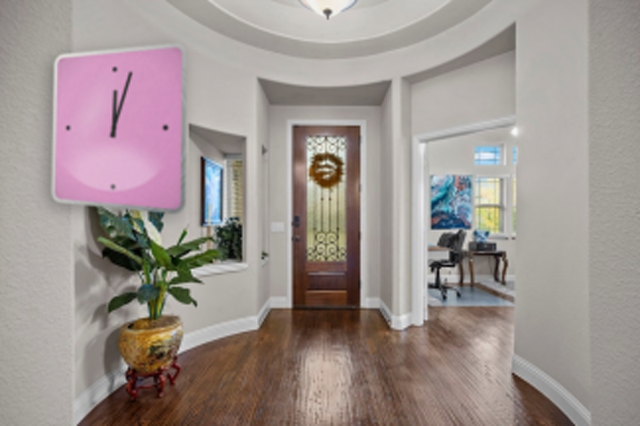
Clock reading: **12:03**
